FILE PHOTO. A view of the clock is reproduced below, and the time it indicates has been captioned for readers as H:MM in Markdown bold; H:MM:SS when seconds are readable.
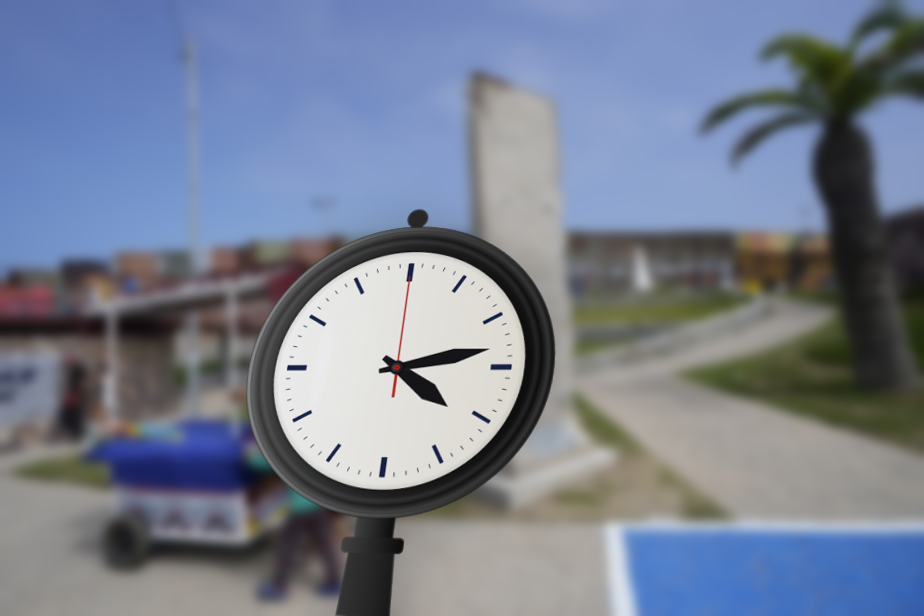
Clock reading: **4:13:00**
